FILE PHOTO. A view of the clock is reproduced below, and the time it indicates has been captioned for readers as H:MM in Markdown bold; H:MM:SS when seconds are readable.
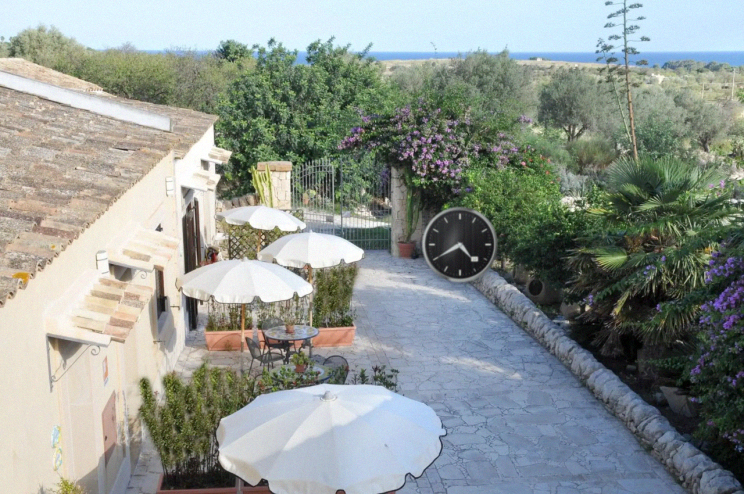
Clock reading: **4:40**
